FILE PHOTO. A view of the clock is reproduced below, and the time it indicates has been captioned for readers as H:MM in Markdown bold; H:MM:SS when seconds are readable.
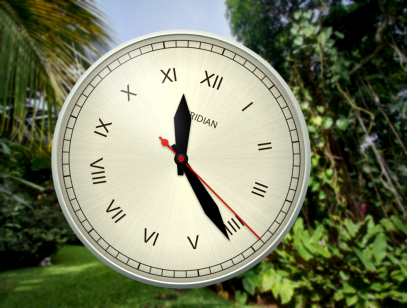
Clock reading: **11:21:19**
